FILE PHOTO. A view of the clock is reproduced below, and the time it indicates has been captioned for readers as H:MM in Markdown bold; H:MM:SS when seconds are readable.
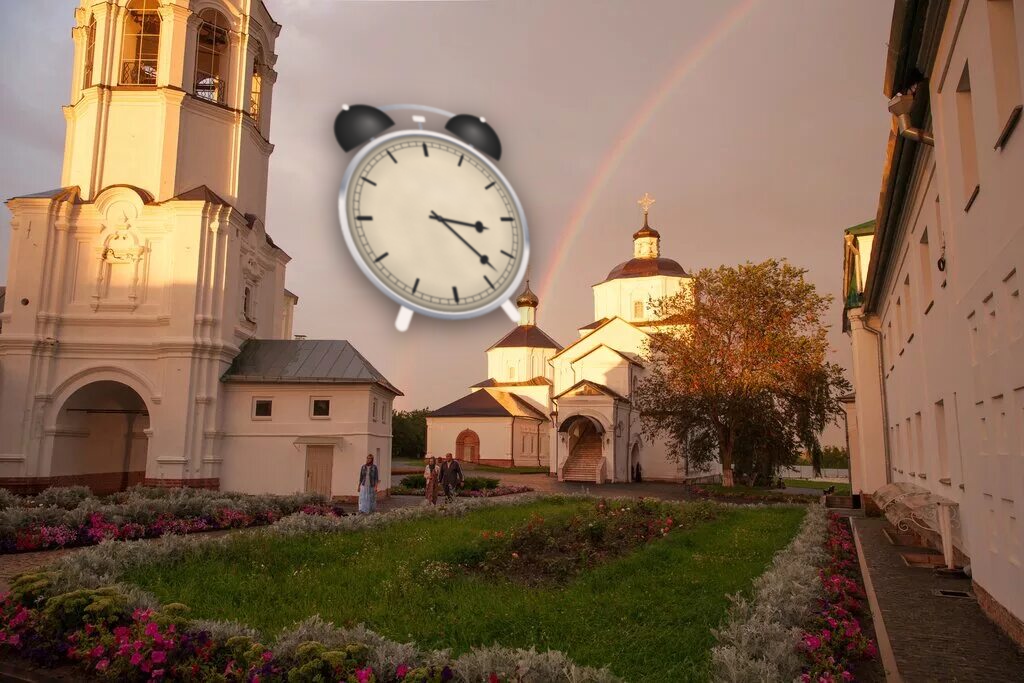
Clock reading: **3:23**
